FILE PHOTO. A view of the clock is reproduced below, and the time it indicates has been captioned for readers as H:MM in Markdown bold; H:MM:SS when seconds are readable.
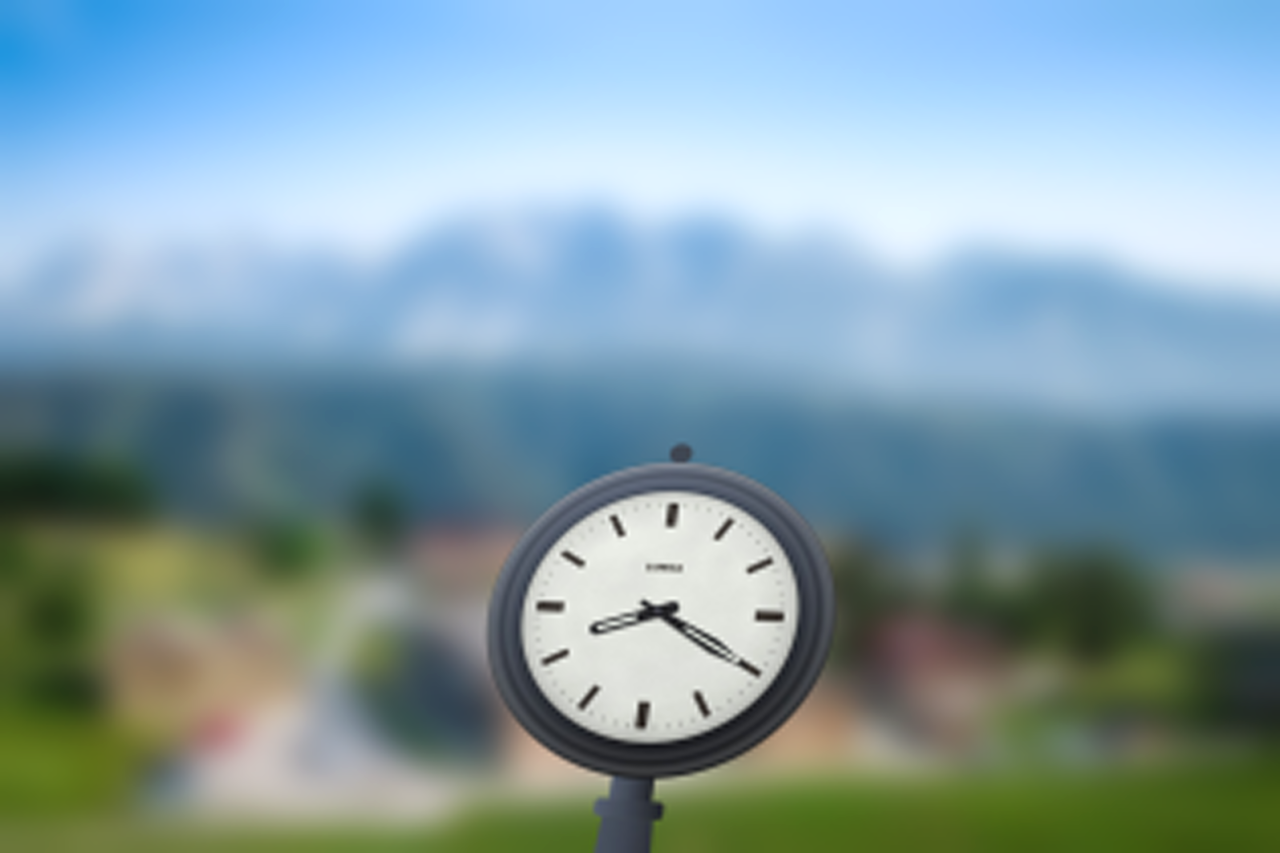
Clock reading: **8:20**
